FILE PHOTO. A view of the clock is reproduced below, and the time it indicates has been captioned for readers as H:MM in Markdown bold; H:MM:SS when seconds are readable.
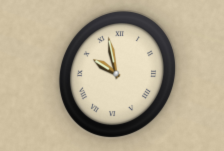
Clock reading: **9:57**
